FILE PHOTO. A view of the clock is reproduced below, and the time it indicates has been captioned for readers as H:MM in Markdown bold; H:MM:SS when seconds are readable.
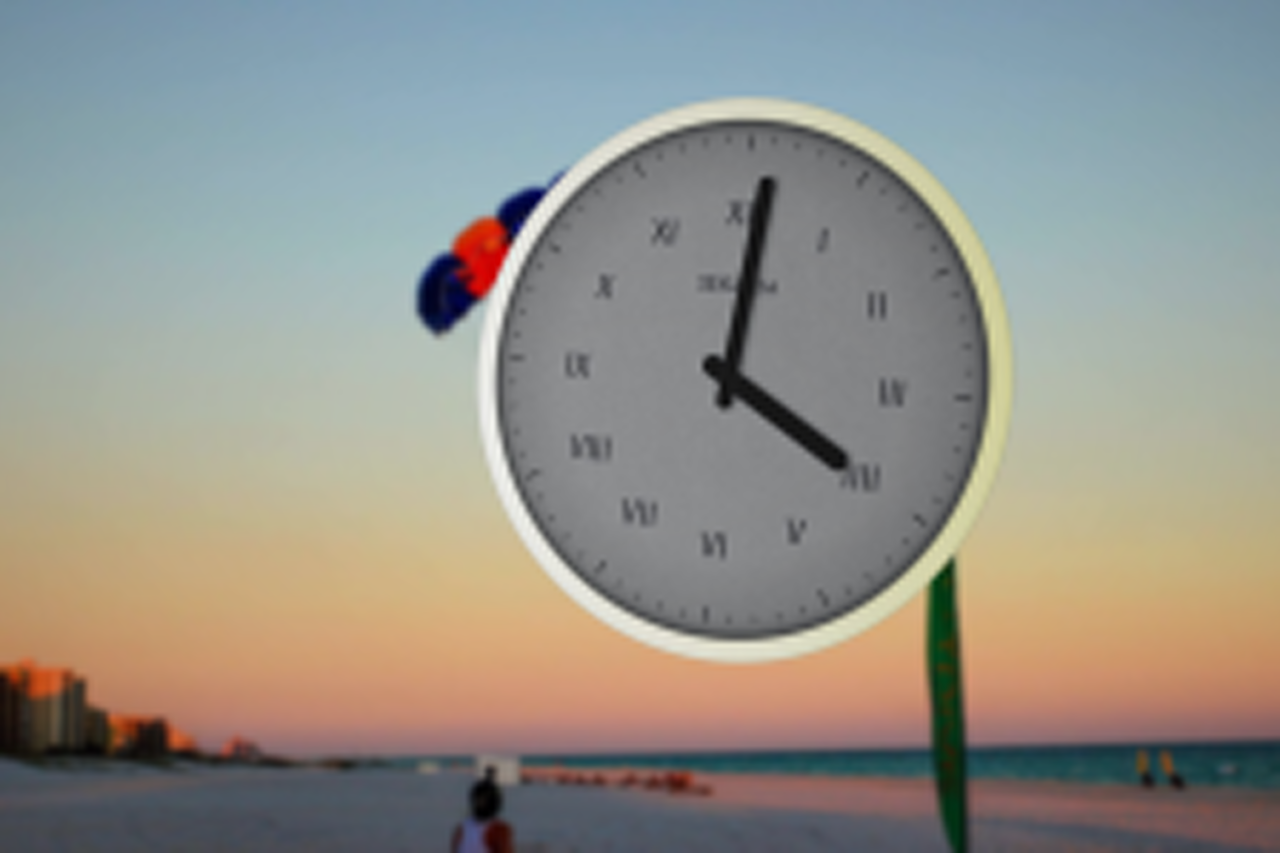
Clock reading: **4:01**
